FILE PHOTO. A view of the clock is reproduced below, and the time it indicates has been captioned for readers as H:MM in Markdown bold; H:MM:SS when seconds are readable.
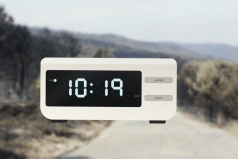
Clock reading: **10:19**
